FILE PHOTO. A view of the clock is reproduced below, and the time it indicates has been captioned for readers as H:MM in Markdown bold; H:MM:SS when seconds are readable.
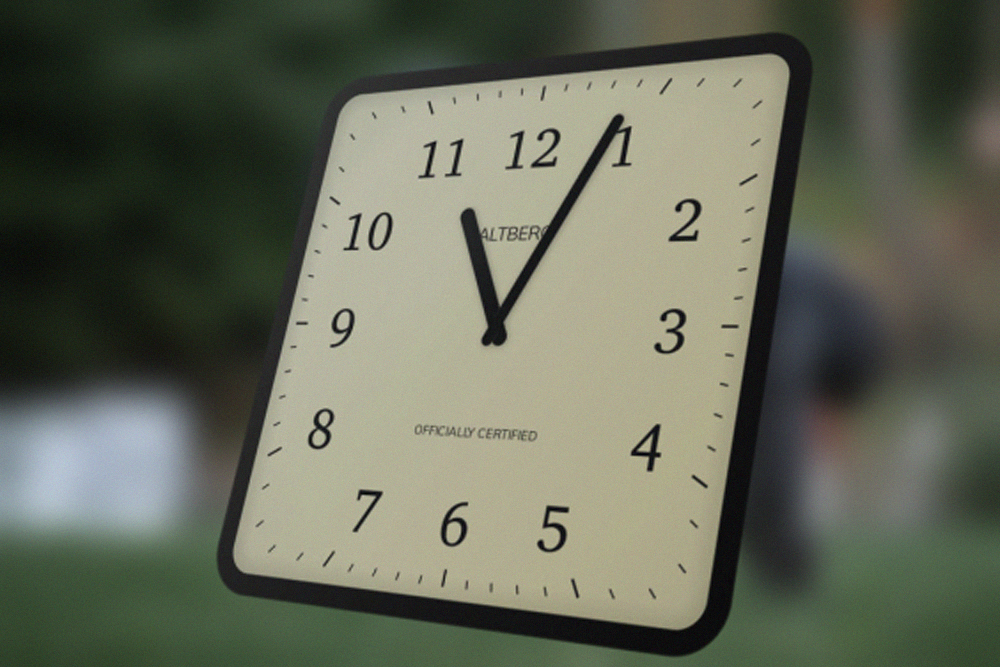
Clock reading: **11:04**
